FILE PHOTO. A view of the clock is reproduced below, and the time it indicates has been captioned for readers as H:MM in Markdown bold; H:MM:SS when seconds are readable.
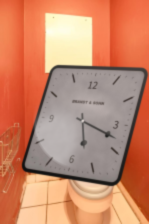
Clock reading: **5:18**
